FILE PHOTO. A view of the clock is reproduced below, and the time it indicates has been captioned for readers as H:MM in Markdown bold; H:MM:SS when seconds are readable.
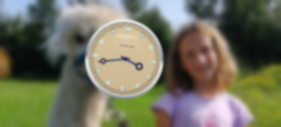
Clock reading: **3:43**
